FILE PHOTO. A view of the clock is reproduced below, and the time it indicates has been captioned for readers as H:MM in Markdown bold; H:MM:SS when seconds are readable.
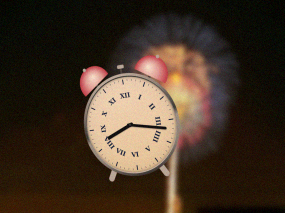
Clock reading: **8:17**
